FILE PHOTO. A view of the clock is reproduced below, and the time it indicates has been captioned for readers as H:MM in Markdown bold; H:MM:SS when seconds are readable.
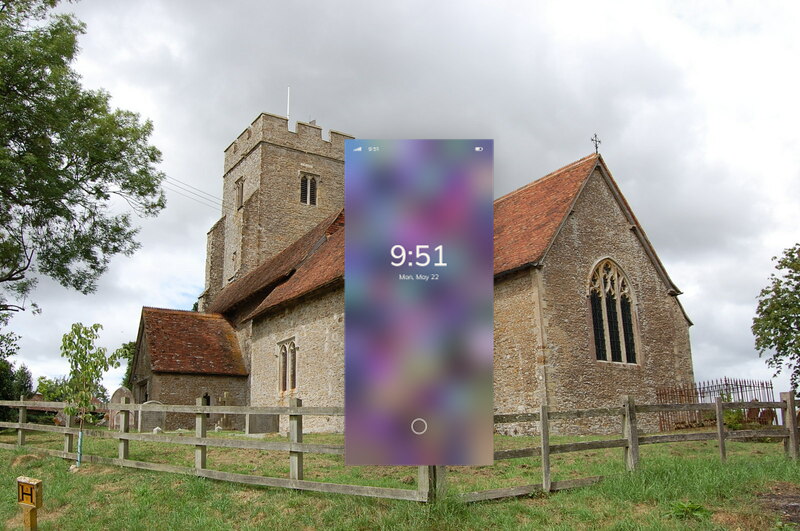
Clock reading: **9:51**
